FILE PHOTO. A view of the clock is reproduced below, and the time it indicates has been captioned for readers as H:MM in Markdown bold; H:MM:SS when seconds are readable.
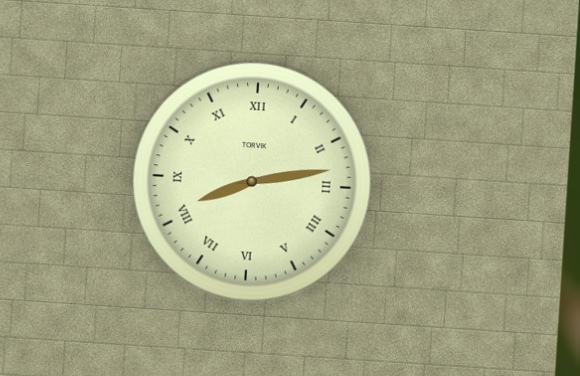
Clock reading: **8:13**
